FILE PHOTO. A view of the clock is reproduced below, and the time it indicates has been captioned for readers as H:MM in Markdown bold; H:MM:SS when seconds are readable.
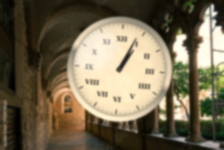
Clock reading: **1:04**
